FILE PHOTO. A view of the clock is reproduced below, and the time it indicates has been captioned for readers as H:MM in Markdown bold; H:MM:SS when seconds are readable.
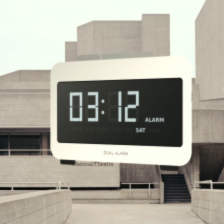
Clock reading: **3:12**
